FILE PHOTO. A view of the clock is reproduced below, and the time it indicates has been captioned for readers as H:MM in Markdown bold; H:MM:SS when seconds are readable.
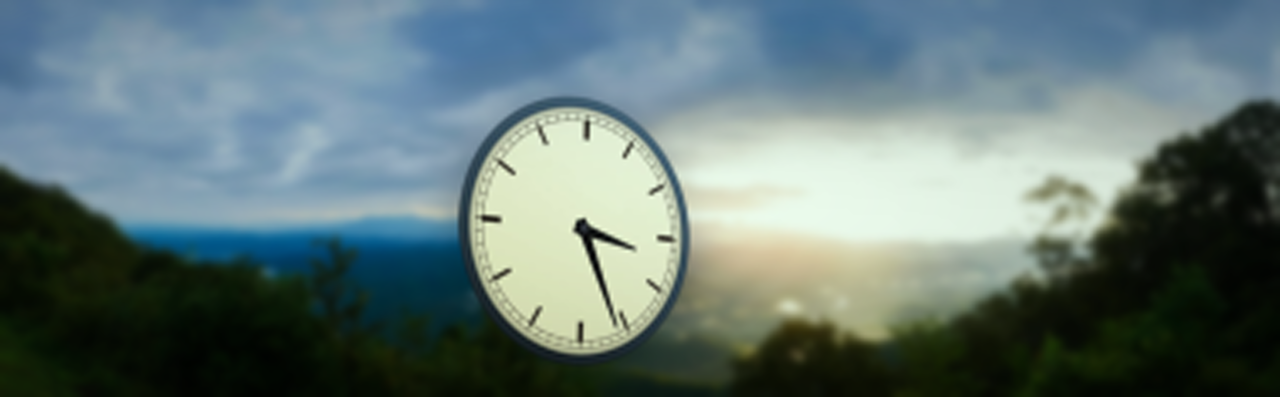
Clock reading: **3:26**
